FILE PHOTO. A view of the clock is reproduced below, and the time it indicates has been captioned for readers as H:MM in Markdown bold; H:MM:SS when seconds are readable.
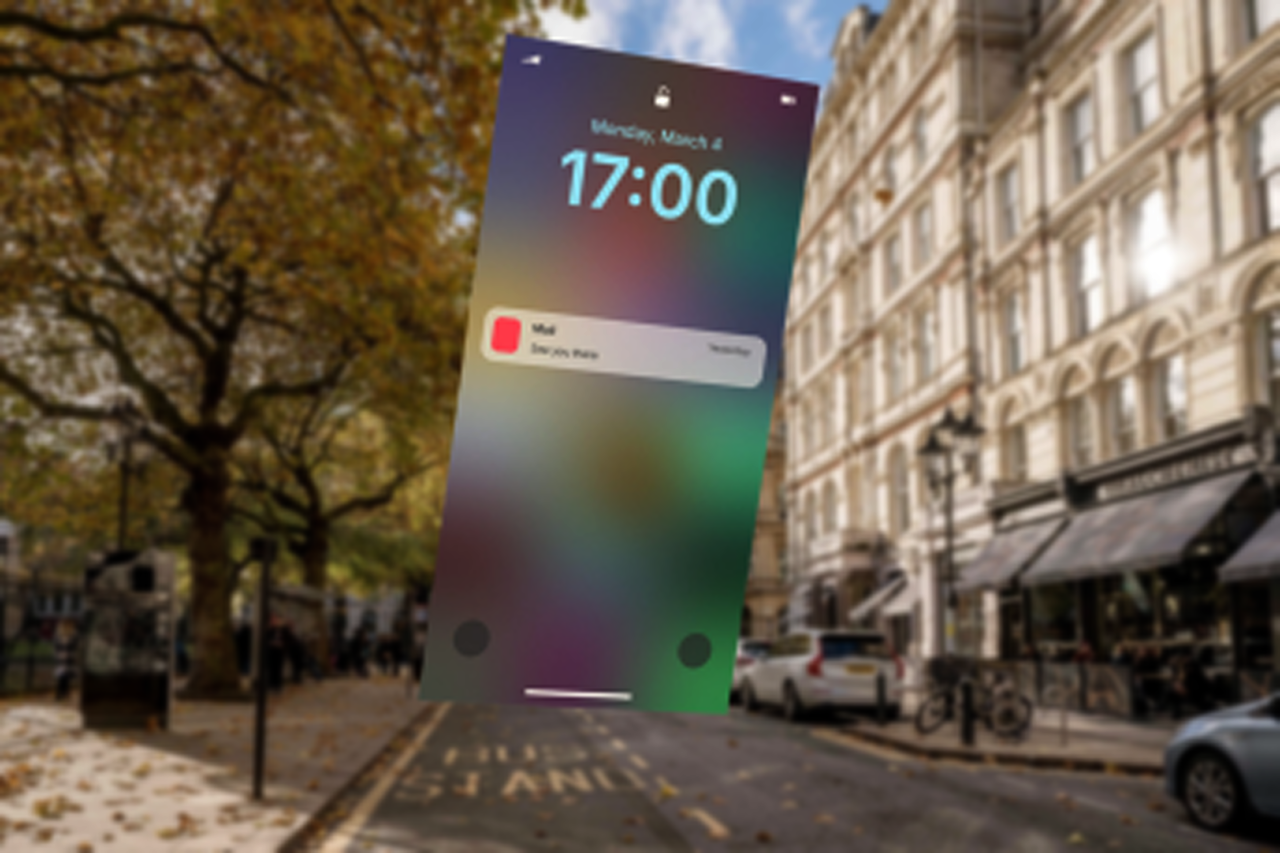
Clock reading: **17:00**
